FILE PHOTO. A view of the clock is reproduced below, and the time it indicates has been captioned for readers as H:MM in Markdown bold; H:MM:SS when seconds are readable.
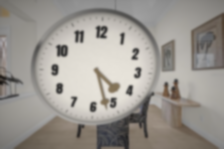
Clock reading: **4:27**
